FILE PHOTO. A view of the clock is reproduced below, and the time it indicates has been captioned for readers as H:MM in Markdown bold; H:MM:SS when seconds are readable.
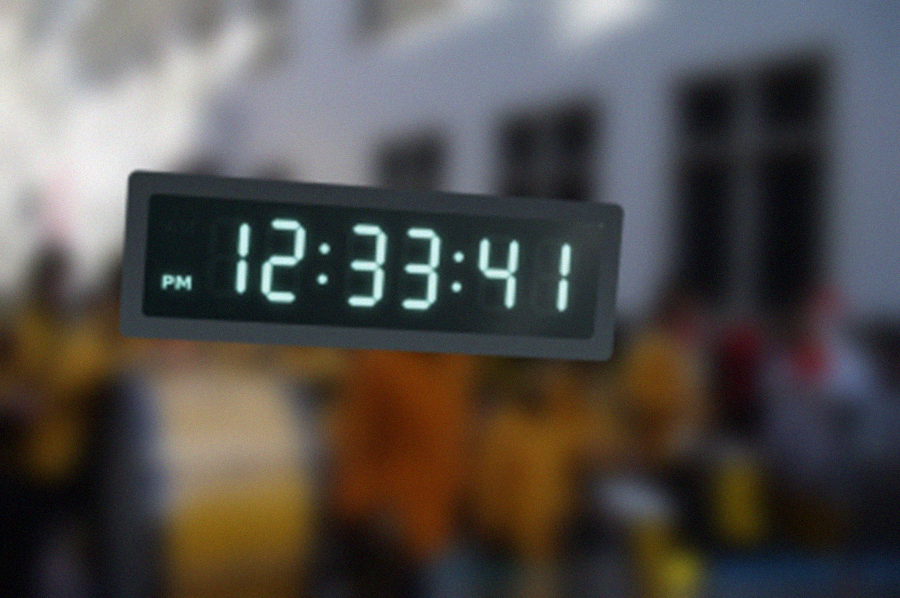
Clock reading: **12:33:41**
